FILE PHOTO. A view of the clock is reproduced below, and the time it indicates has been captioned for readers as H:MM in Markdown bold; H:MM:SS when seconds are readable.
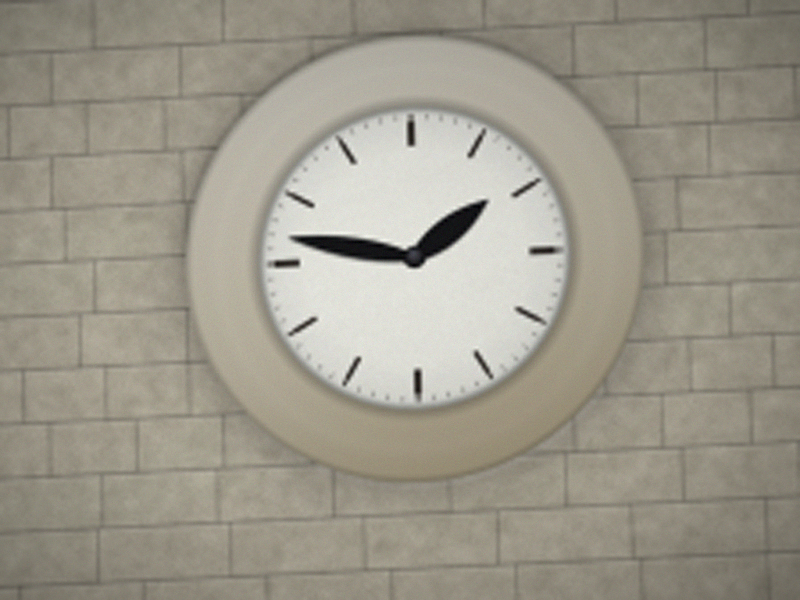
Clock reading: **1:47**
